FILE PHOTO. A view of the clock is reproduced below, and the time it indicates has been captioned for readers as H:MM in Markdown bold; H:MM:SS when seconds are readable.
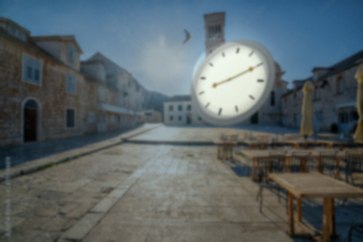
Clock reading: **8:10**
